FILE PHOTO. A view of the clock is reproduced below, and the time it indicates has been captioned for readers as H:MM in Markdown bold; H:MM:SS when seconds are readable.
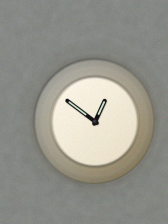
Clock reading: **12:51**
